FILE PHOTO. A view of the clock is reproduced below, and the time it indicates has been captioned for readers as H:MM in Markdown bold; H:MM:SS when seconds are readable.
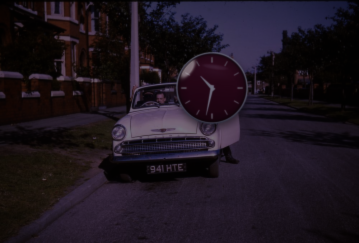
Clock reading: **10:32**
